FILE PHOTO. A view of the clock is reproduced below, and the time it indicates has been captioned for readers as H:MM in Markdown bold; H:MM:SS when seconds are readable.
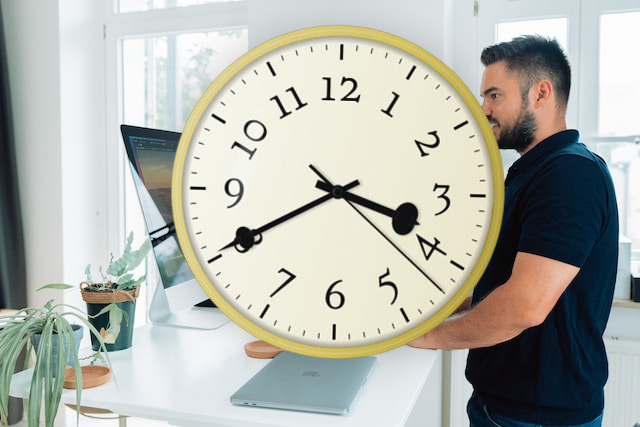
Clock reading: **3:40:22**
